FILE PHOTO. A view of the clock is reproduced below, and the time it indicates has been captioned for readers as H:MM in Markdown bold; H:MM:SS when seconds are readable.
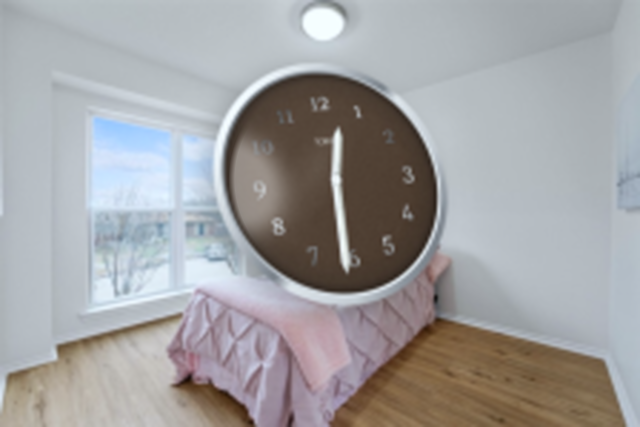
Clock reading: **12:31**
